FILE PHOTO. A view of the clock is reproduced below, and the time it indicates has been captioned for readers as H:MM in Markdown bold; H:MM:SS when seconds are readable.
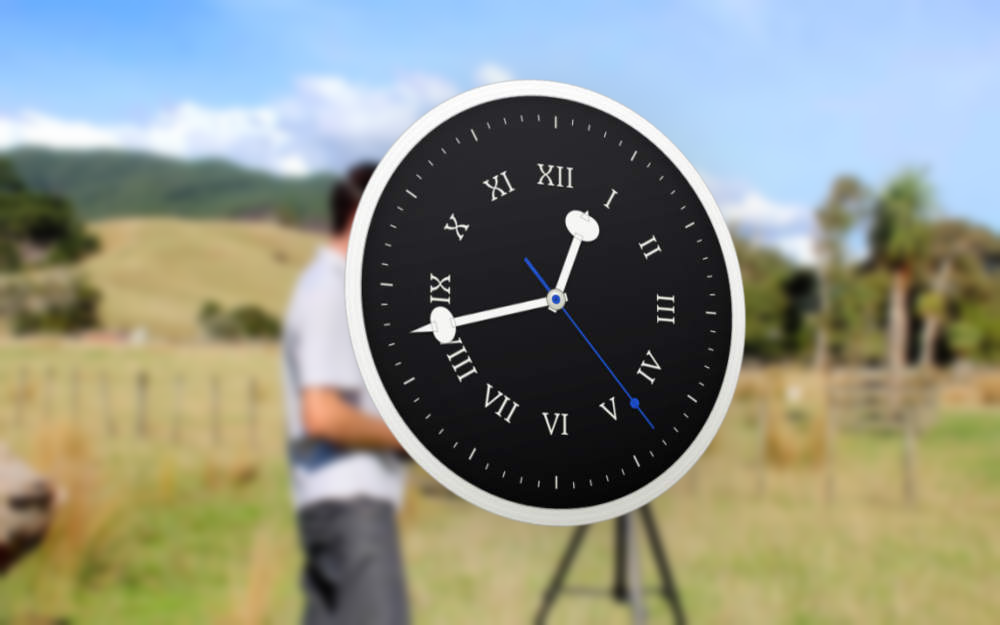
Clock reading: **12:42:23**
